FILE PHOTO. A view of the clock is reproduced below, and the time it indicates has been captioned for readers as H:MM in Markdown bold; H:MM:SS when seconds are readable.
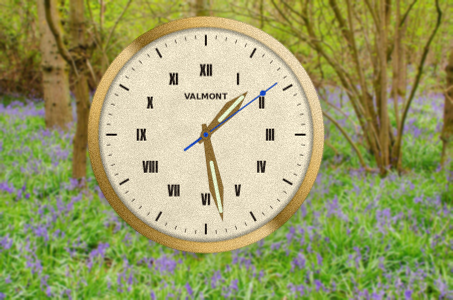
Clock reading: **1:28:09**
